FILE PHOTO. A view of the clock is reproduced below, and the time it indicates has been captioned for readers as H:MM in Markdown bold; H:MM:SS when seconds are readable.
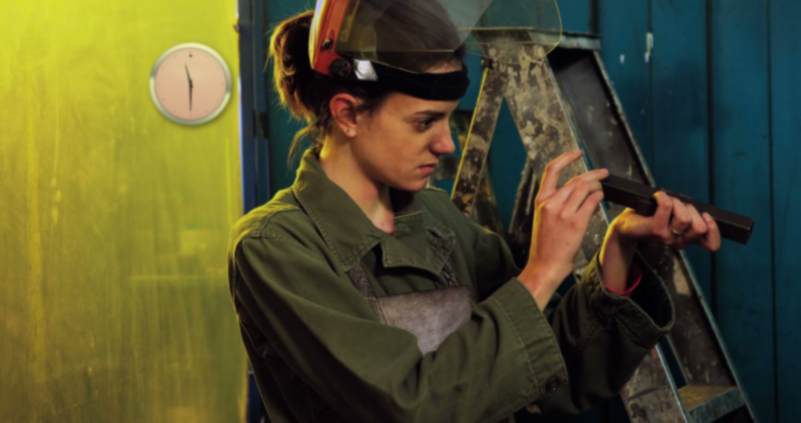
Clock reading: **11:30**
